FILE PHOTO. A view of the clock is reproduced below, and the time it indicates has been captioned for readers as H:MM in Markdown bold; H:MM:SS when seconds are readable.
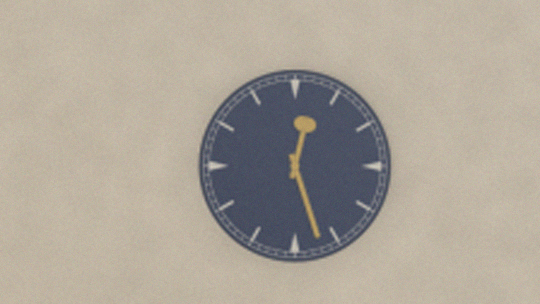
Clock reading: **12:27**
